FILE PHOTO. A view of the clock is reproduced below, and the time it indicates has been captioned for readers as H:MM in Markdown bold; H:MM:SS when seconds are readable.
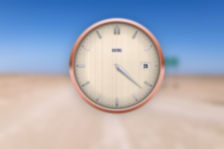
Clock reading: **4:22**
